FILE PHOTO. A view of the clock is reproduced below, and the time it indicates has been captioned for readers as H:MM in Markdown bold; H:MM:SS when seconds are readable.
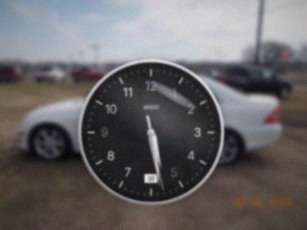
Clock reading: **5:28:28**
